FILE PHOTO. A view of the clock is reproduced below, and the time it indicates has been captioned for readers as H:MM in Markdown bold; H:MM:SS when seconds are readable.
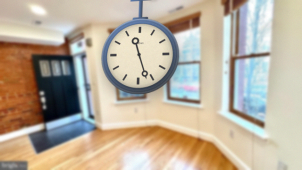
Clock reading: **11:27**
